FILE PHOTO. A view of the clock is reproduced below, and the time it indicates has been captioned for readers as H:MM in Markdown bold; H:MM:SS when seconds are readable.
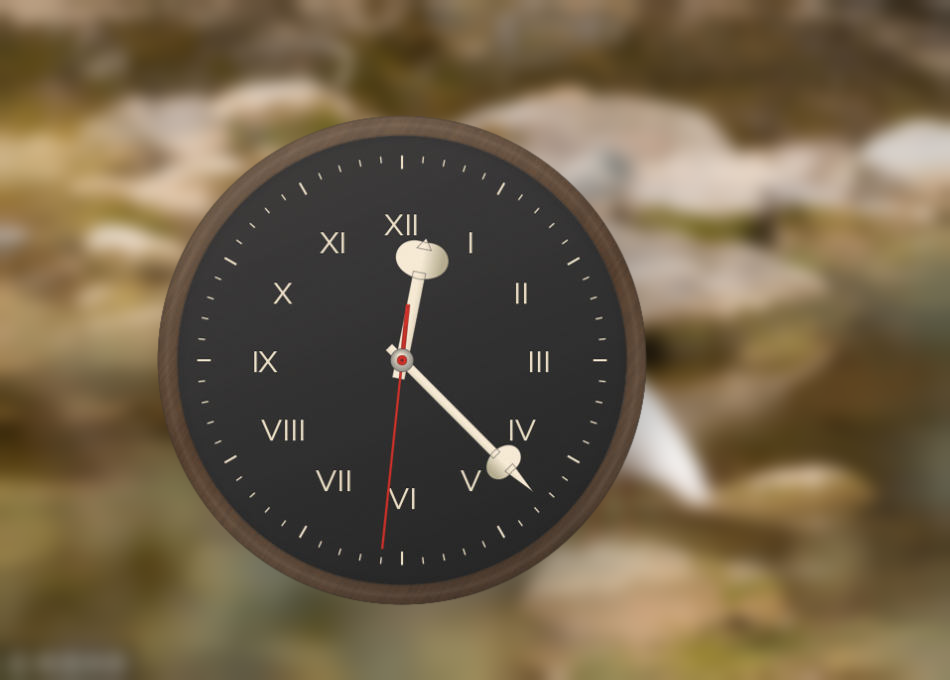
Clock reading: **12:22:31**
